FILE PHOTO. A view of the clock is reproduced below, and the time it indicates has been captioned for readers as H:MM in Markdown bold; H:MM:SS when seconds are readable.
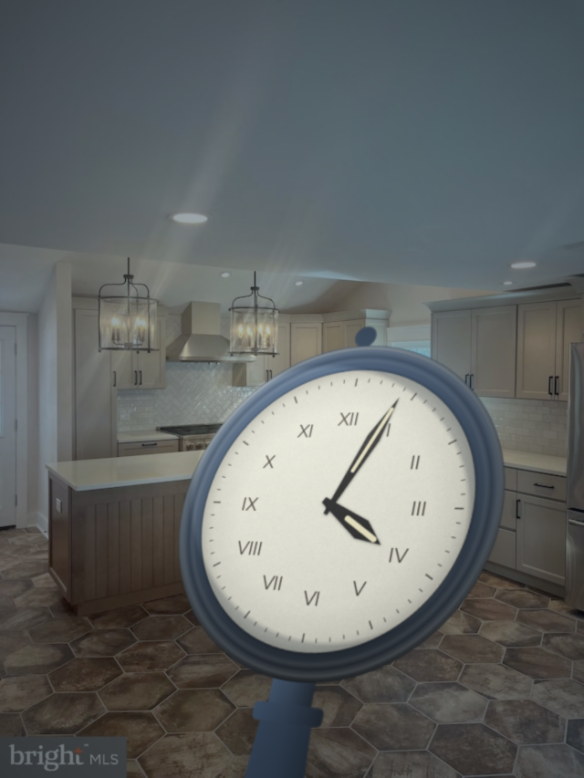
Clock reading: **4:04**
